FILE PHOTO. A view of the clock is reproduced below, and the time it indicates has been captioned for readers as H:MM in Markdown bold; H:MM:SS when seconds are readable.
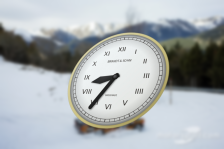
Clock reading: **8:35**
